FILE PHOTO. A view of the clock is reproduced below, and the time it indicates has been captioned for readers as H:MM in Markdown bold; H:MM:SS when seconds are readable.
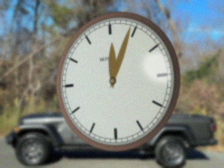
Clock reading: **12:04**
